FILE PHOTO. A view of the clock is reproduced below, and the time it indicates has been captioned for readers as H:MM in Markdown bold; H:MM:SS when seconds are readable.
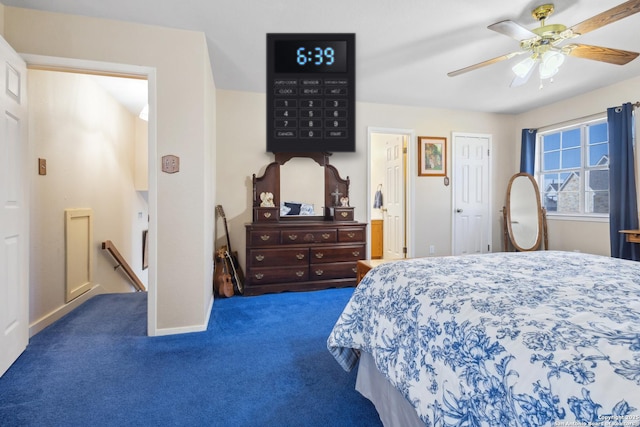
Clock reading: **6:39**
